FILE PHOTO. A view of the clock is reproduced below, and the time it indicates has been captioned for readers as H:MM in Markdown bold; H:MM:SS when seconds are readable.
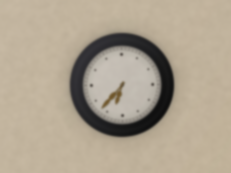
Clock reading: **6:37**
